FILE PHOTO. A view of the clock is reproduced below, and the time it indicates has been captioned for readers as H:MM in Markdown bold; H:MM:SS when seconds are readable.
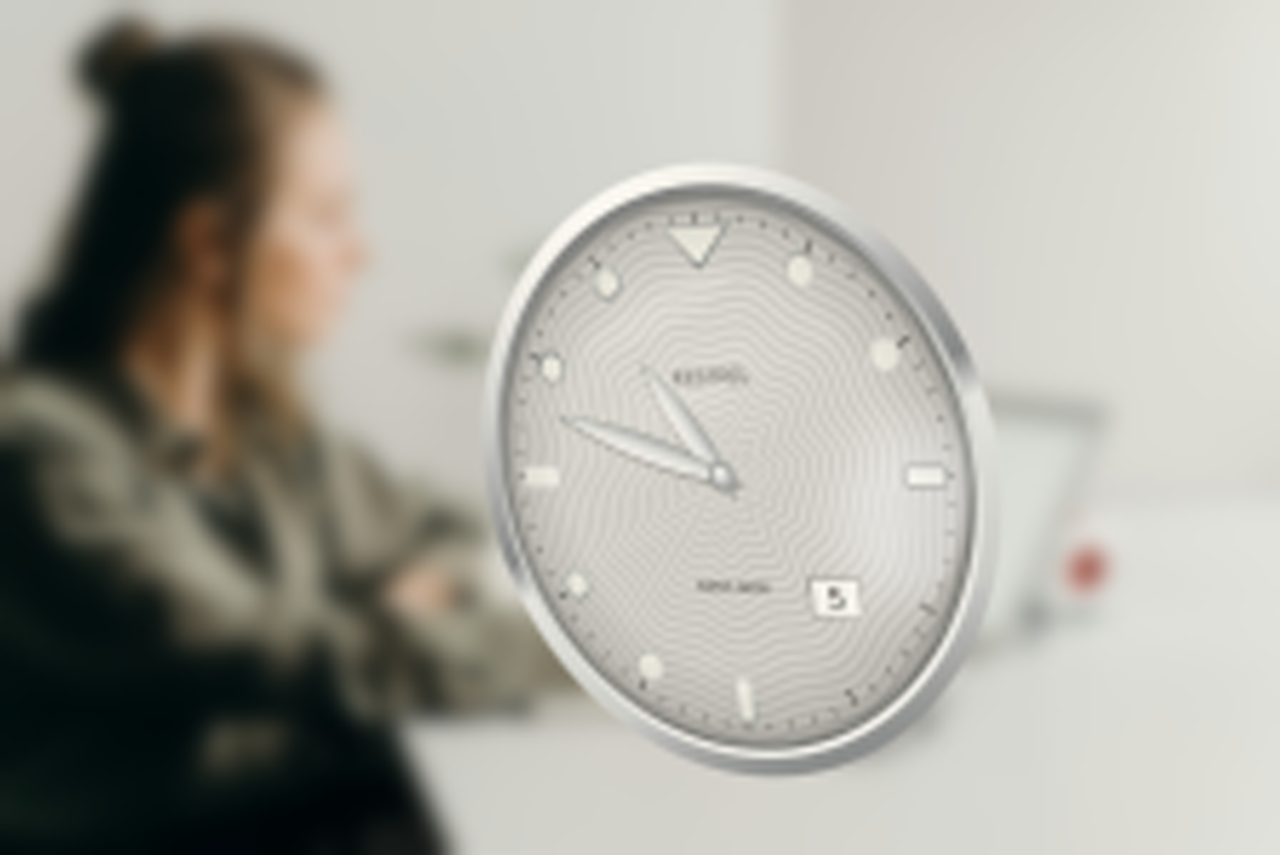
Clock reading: **10:48**
